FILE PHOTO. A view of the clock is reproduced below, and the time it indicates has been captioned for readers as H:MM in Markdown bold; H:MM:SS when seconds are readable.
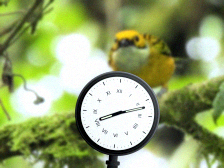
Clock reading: **8:12**
